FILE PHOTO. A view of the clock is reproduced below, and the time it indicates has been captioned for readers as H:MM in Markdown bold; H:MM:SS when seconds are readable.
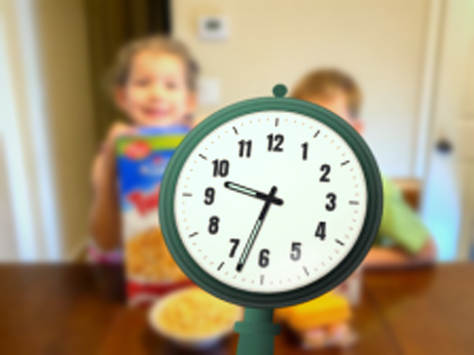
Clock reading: **9:33**
